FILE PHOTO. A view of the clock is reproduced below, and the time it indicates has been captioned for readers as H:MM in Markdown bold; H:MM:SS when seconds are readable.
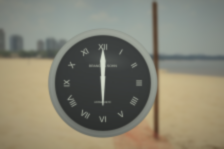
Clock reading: **6:00**
